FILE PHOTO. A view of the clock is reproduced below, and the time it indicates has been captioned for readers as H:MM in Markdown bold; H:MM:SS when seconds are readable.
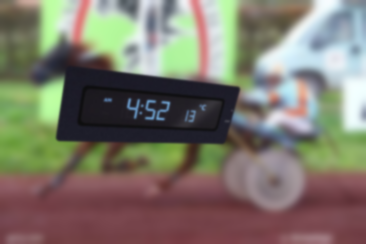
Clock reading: **4:52**
